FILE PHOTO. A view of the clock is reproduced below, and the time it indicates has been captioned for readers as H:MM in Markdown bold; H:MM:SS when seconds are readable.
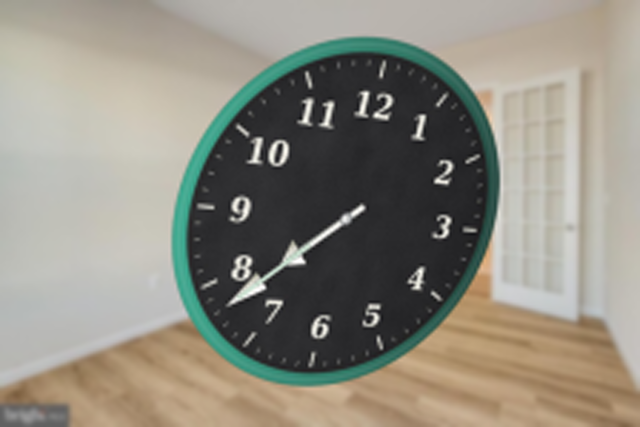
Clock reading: **7:38**
